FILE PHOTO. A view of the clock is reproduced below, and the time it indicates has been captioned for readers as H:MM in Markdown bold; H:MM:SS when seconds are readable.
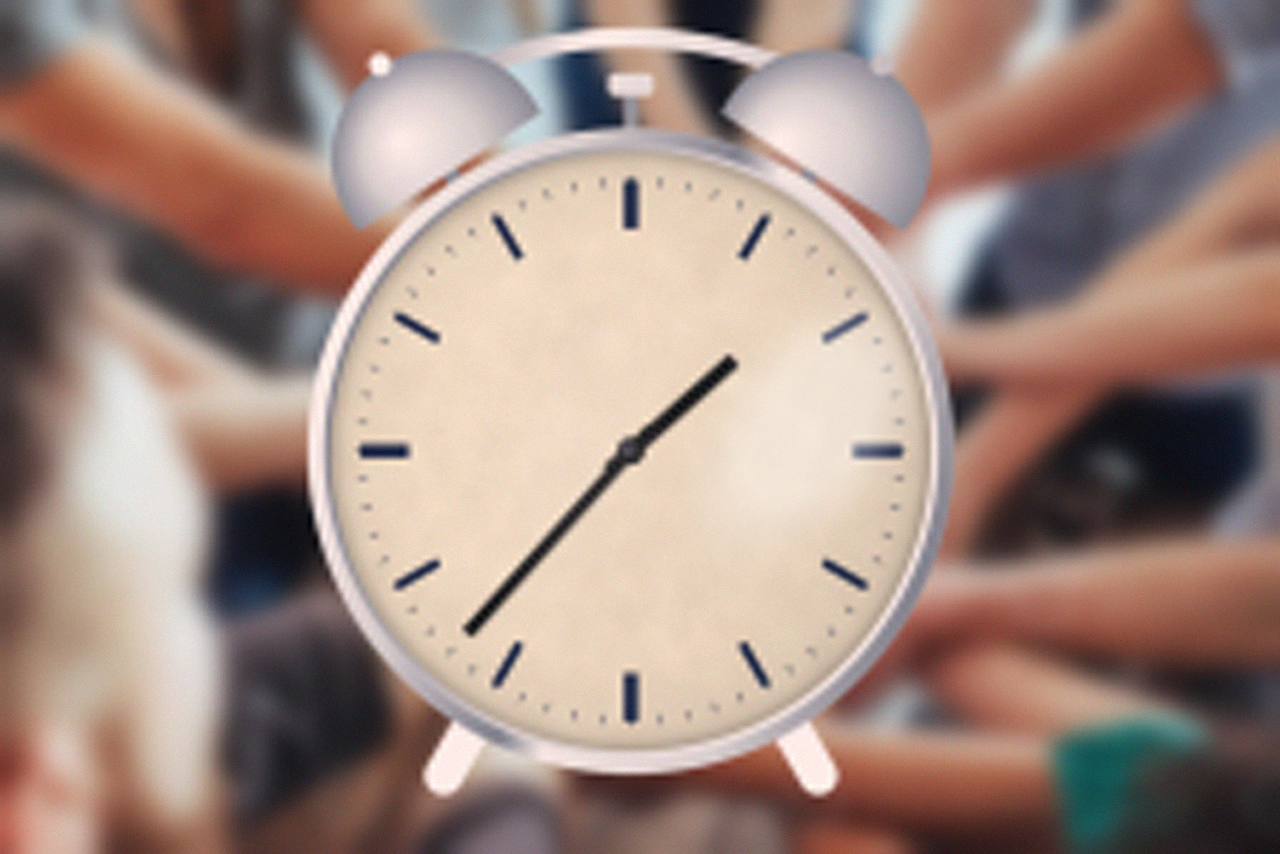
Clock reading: **1:37**
